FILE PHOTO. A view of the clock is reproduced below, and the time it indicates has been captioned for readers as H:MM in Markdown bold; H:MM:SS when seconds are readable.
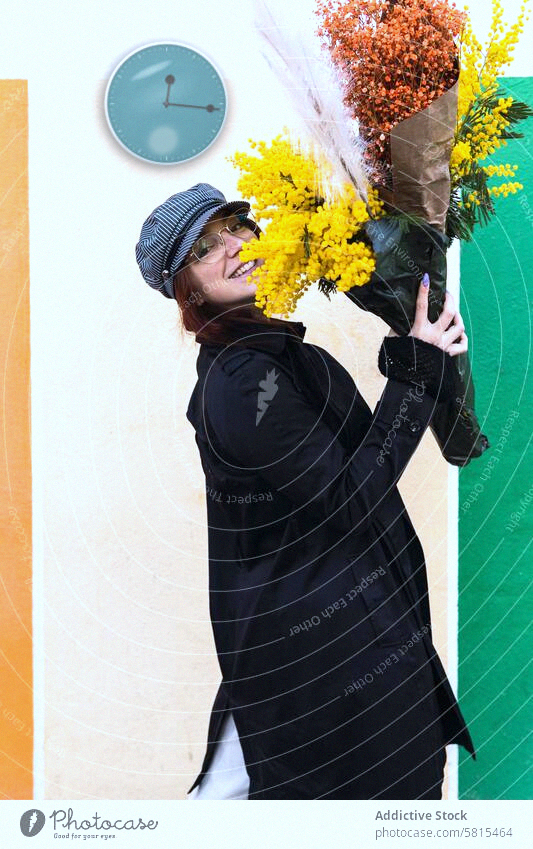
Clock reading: **12:16**
